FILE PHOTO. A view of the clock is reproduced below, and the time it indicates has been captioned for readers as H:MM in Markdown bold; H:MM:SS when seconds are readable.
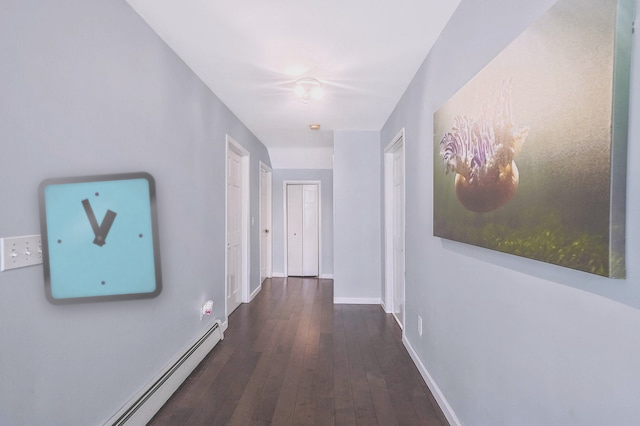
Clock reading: **12:57**
